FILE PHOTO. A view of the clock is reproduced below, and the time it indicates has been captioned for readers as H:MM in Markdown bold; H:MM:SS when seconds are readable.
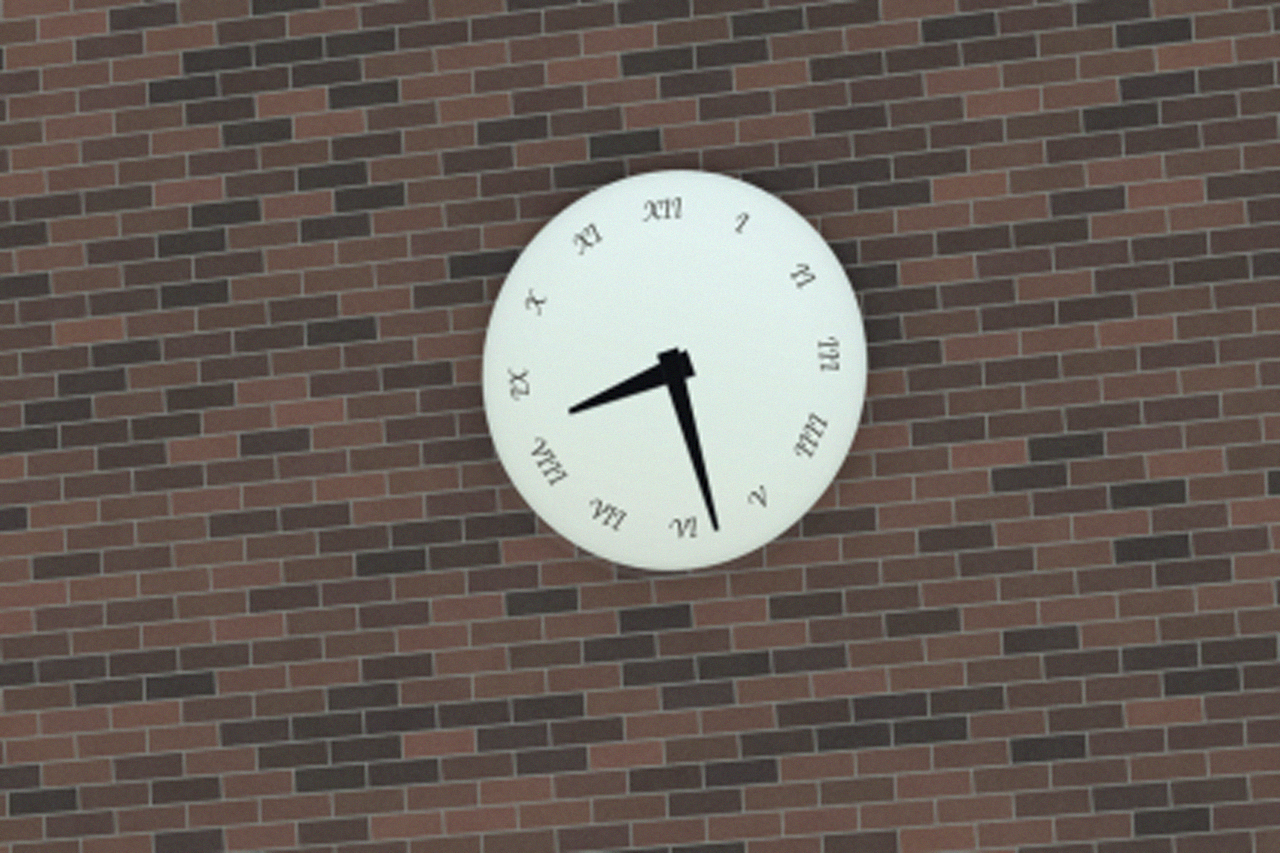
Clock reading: **8:28**
